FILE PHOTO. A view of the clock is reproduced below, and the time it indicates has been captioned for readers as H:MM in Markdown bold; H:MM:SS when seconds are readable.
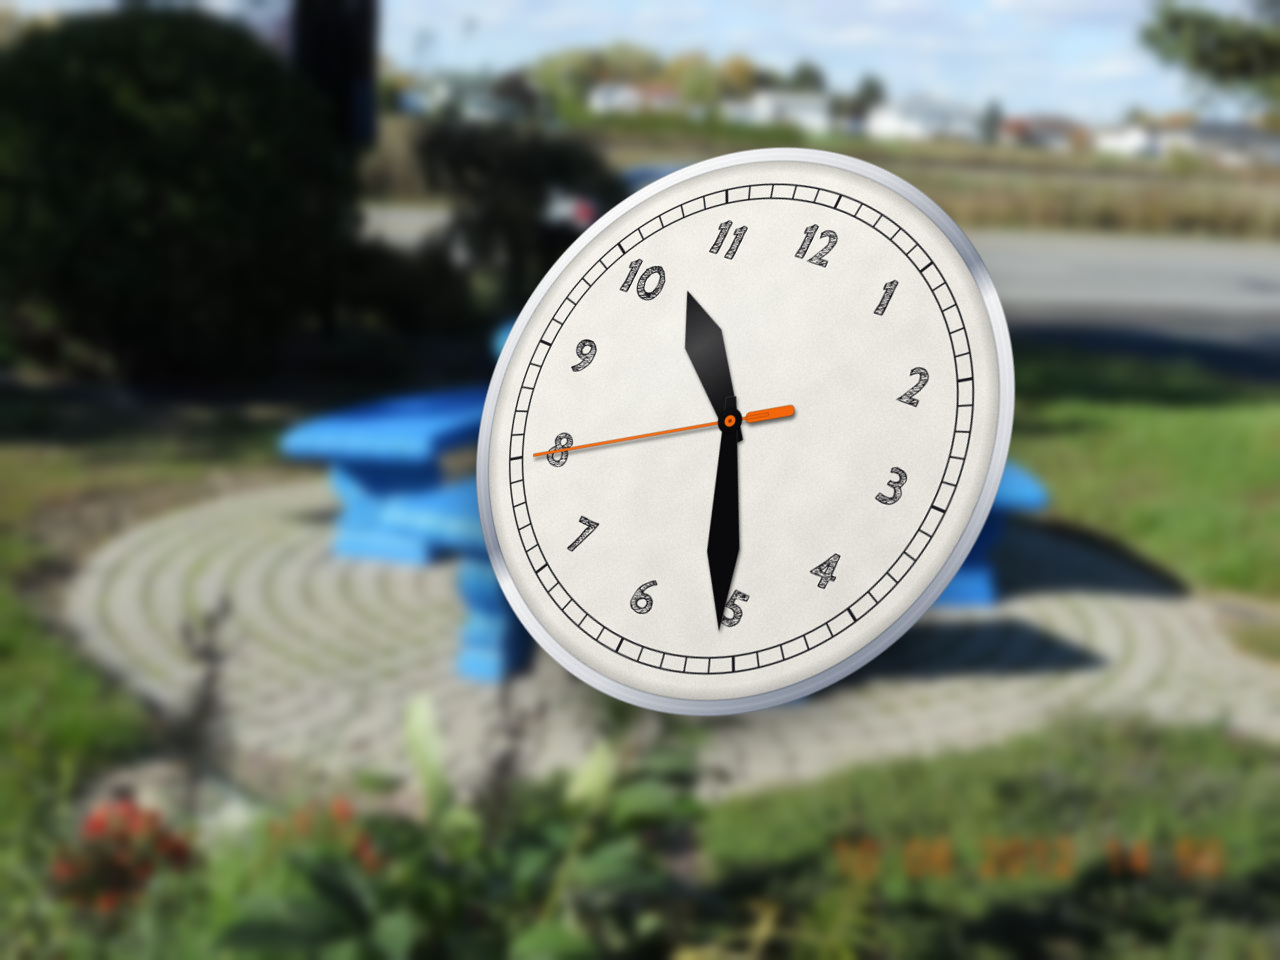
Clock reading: **10:25:40**
